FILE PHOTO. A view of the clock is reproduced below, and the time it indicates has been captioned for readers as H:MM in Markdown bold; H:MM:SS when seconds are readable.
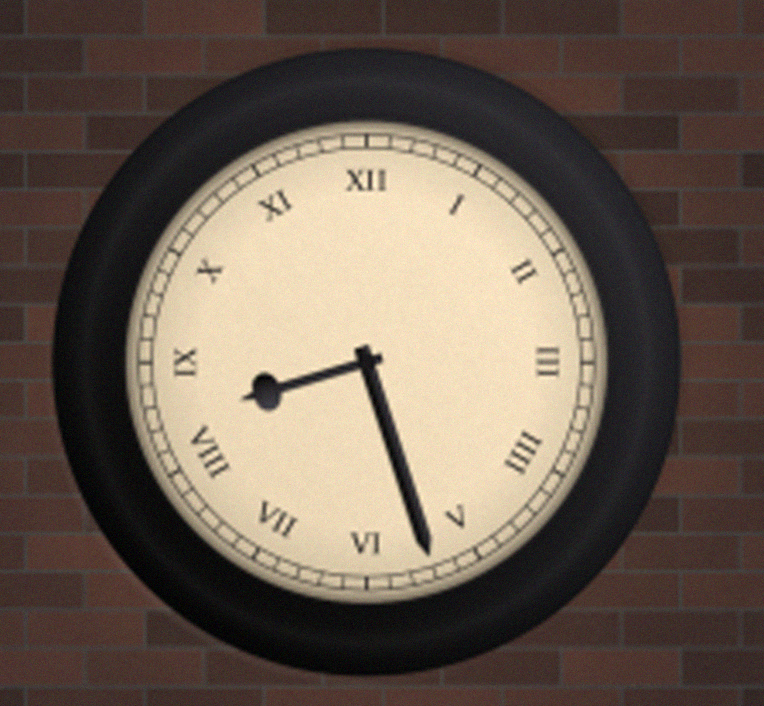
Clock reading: **8:27**
